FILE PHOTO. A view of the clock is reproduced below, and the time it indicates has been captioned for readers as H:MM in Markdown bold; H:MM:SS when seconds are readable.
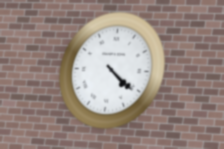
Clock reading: **4:21**
